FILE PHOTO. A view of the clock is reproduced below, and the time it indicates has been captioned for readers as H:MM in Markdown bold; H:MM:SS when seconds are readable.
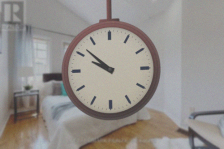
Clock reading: **9:52**
